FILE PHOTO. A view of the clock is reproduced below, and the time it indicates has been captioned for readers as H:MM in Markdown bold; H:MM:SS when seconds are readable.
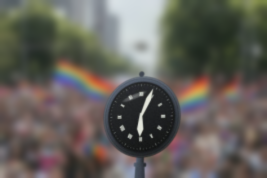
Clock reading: **6:04**
